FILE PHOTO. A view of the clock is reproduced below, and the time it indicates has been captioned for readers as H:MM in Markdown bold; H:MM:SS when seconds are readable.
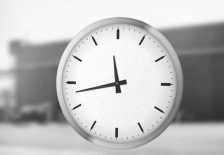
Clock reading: **11:43**
